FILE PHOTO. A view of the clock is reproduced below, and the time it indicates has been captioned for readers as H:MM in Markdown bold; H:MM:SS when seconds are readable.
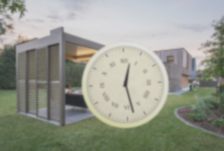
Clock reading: **12:28**
